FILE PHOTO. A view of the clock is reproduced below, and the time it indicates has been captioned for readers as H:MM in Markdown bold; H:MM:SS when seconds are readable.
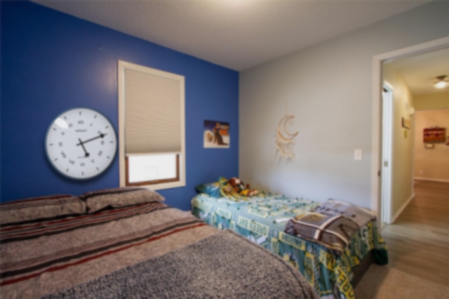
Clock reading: **5:12**
